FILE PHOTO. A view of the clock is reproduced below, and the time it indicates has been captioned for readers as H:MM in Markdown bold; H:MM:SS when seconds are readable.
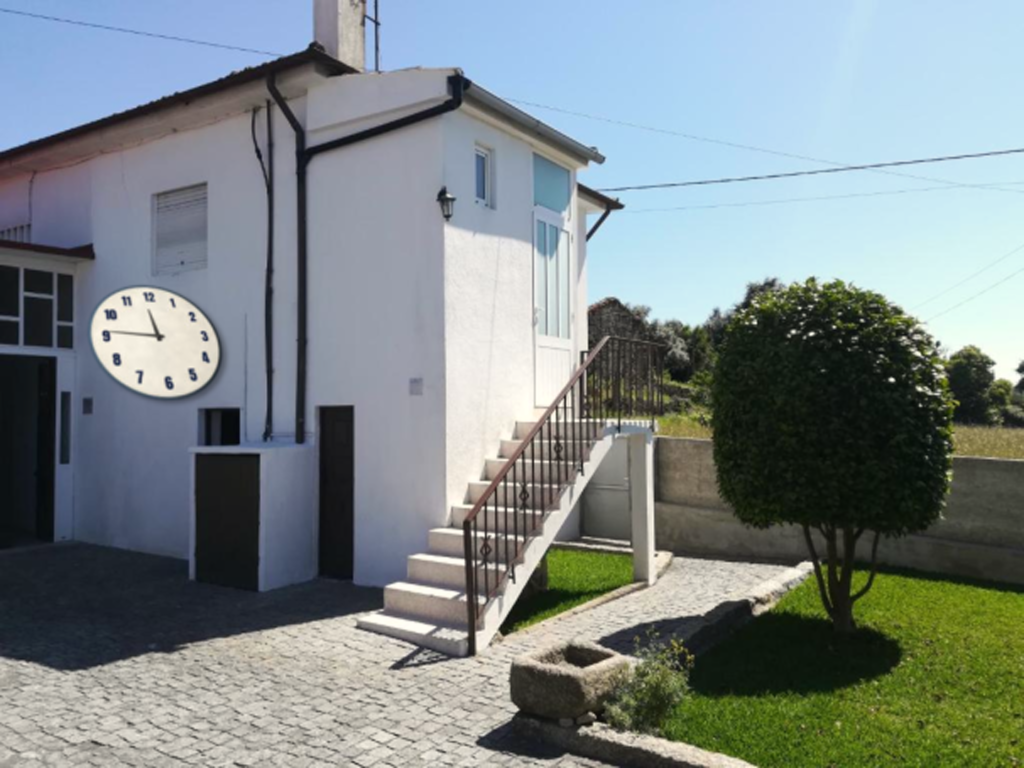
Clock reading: **11:46**
